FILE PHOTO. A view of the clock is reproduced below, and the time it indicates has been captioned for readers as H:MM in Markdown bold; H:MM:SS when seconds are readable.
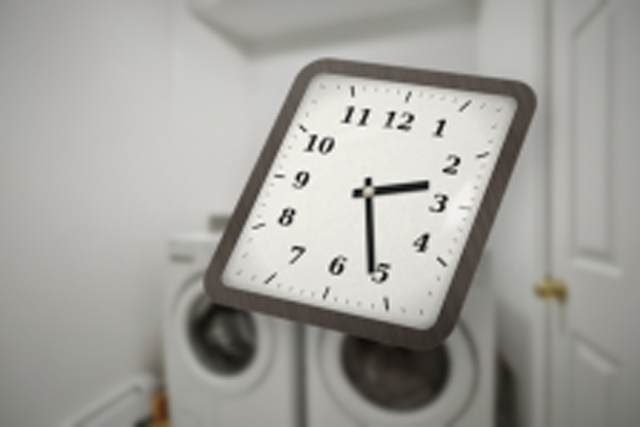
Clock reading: **2:26**
